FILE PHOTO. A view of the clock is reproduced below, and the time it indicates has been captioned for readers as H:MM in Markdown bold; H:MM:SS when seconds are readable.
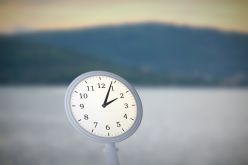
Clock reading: **2:04**
